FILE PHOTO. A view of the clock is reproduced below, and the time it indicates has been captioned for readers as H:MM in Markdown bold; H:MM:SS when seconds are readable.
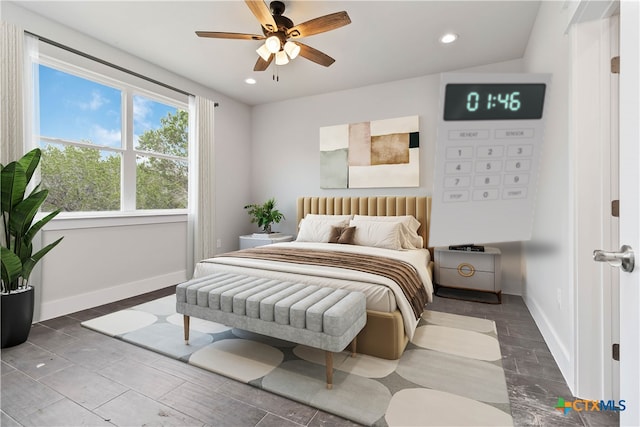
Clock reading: **1:46**
